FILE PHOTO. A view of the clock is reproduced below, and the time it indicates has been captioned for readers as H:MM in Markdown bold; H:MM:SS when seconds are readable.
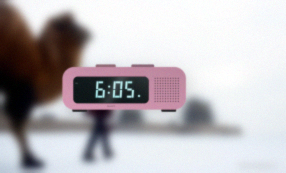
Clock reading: **6:05**
